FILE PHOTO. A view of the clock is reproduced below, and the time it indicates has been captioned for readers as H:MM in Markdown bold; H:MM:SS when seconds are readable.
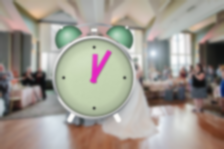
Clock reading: **12:05**
